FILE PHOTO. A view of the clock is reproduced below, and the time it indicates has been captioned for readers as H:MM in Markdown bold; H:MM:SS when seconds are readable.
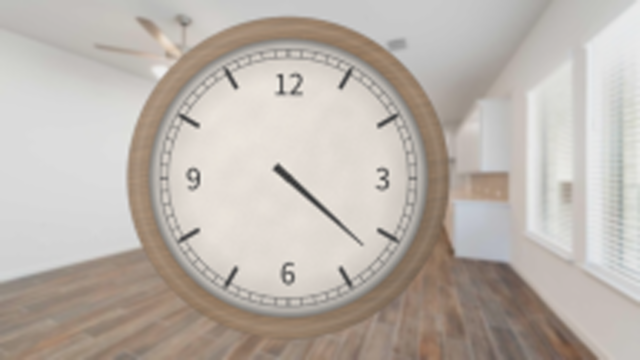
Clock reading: **4:22**
